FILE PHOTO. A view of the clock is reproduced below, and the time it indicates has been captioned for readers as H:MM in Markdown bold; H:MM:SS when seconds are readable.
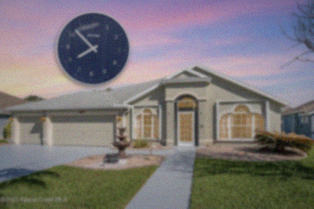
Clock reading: **7:52**
